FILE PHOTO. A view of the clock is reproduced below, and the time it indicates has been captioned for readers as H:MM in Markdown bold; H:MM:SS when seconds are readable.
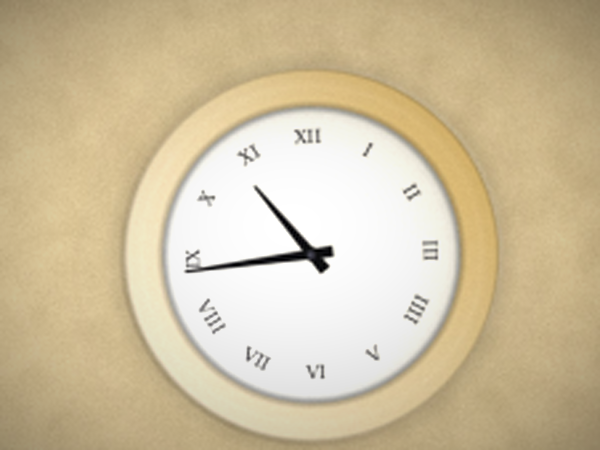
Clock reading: **10:44**
